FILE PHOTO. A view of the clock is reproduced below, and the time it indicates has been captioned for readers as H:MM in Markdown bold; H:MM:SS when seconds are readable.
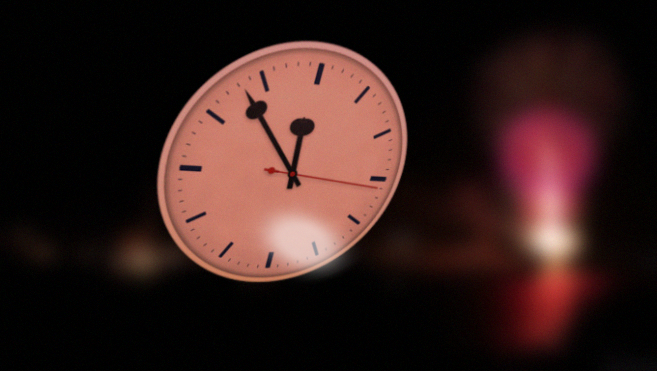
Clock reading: **11:53:16**
